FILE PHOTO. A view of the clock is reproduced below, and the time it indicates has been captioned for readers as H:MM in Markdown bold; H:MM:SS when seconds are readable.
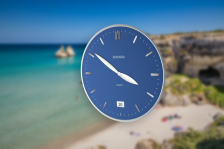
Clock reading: **3:51**
